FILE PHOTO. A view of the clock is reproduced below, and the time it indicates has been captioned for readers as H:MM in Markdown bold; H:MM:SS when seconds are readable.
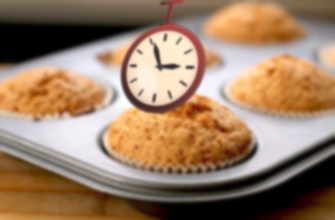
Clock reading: **2:56**
